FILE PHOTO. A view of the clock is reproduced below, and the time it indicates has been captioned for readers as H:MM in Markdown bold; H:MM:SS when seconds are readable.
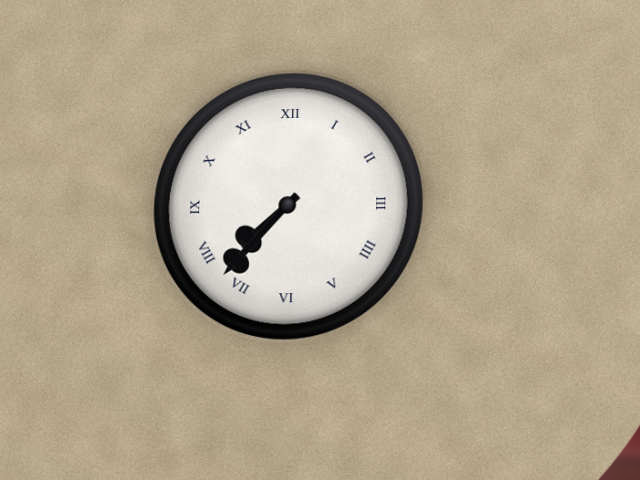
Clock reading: **7:37**
